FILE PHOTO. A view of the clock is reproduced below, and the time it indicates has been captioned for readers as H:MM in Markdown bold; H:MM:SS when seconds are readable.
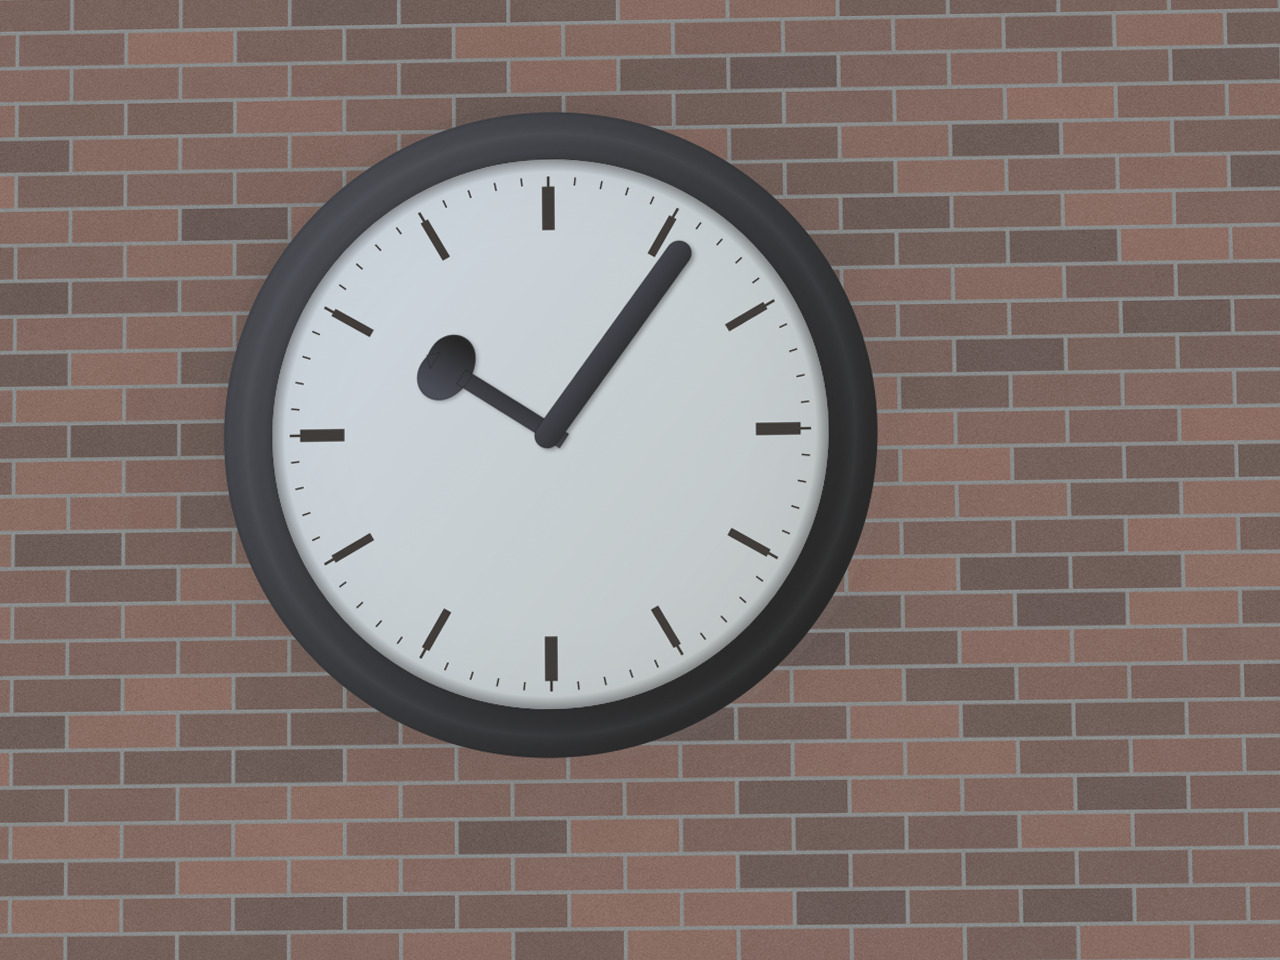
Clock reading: **10:06**
